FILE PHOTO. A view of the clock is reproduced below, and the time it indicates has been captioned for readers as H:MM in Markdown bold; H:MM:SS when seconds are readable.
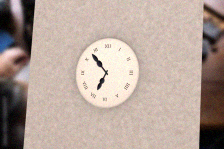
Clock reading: **6:53**
